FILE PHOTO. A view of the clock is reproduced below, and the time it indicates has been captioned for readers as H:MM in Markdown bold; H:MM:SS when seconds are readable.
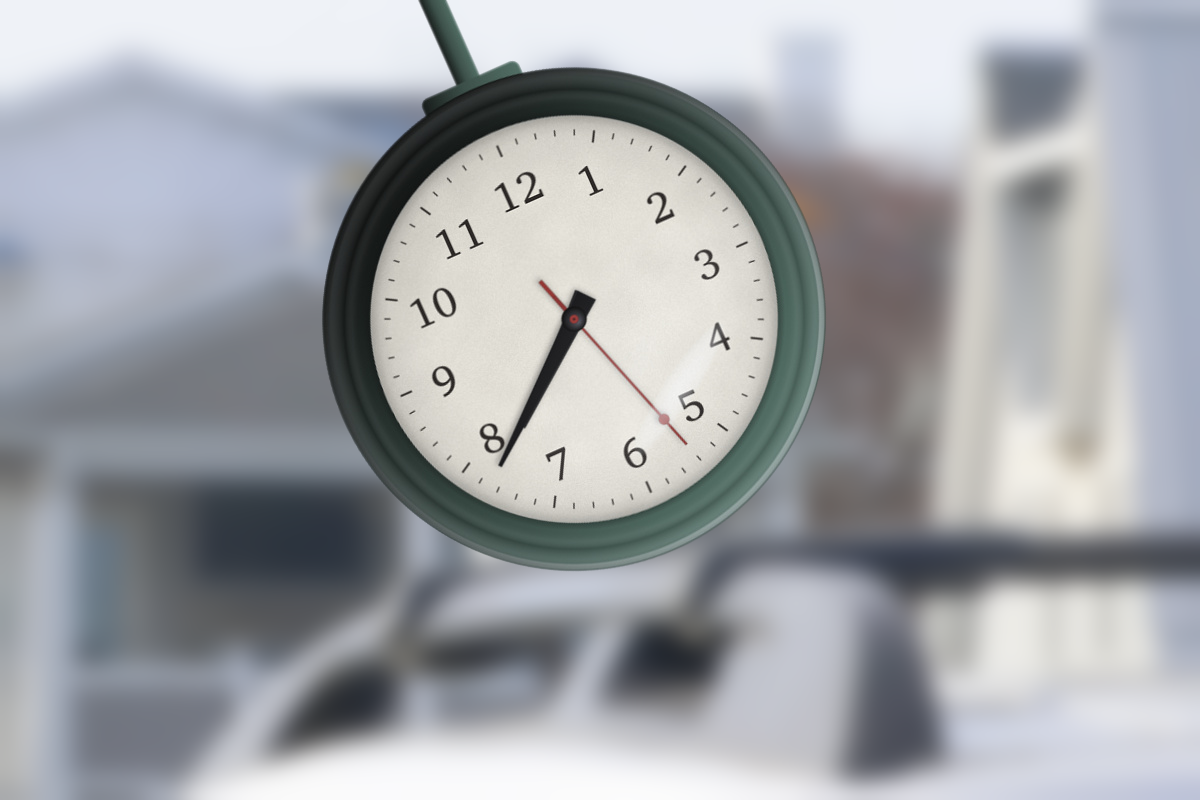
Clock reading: **7:38:27**
